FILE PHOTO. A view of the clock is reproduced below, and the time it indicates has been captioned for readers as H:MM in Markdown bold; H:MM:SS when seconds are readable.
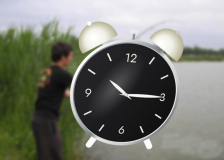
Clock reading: **10:15**
